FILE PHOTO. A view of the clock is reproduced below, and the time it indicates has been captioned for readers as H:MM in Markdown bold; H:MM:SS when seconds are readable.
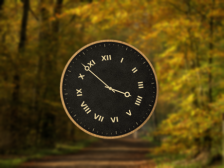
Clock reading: **3:53**
